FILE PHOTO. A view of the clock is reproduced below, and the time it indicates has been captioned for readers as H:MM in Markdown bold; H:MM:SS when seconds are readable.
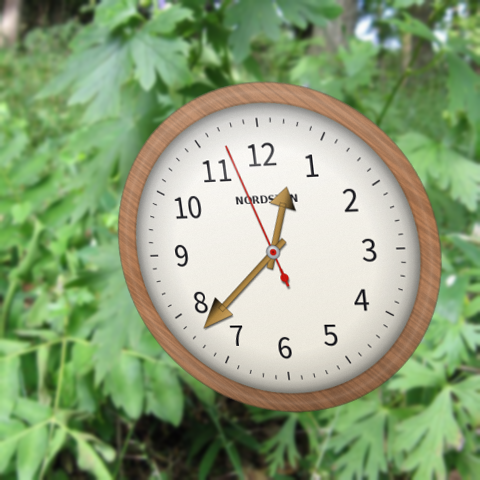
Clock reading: **12:37:57**
